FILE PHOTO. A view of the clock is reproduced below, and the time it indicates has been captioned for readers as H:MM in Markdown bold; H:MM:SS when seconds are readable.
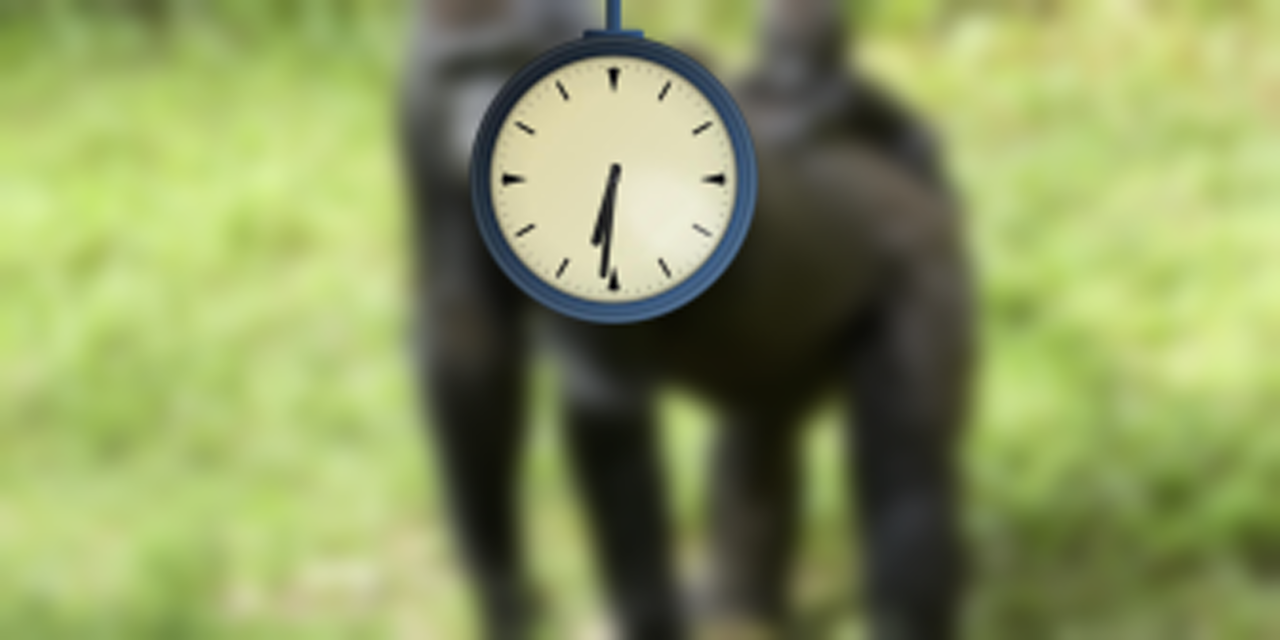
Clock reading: **6:31**
